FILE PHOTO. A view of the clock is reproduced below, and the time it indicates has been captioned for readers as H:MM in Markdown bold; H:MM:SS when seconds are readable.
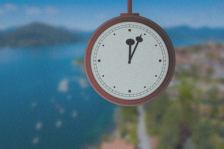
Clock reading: **12:04**
